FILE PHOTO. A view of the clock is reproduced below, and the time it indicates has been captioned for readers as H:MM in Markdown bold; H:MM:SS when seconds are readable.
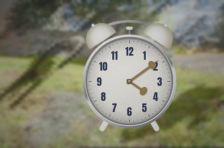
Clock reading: **4:09**
